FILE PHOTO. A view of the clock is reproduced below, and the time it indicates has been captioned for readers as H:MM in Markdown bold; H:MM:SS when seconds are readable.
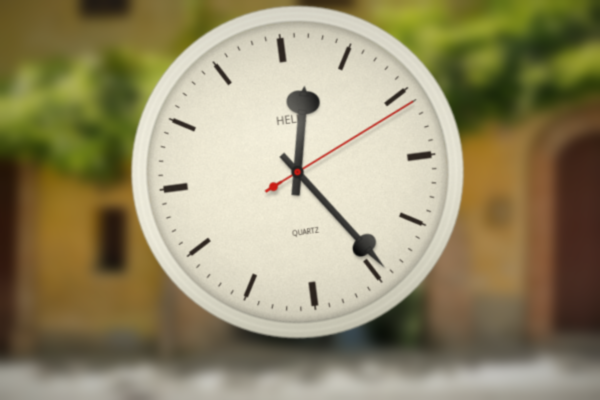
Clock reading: **12:24:11**
